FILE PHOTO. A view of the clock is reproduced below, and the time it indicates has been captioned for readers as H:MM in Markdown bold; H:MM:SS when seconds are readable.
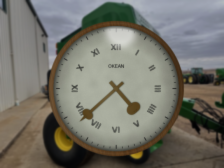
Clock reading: **4:38**
